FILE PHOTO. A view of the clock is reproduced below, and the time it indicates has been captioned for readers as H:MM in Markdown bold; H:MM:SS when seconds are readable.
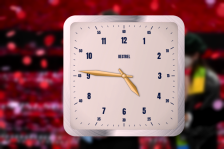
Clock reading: **4:46**
